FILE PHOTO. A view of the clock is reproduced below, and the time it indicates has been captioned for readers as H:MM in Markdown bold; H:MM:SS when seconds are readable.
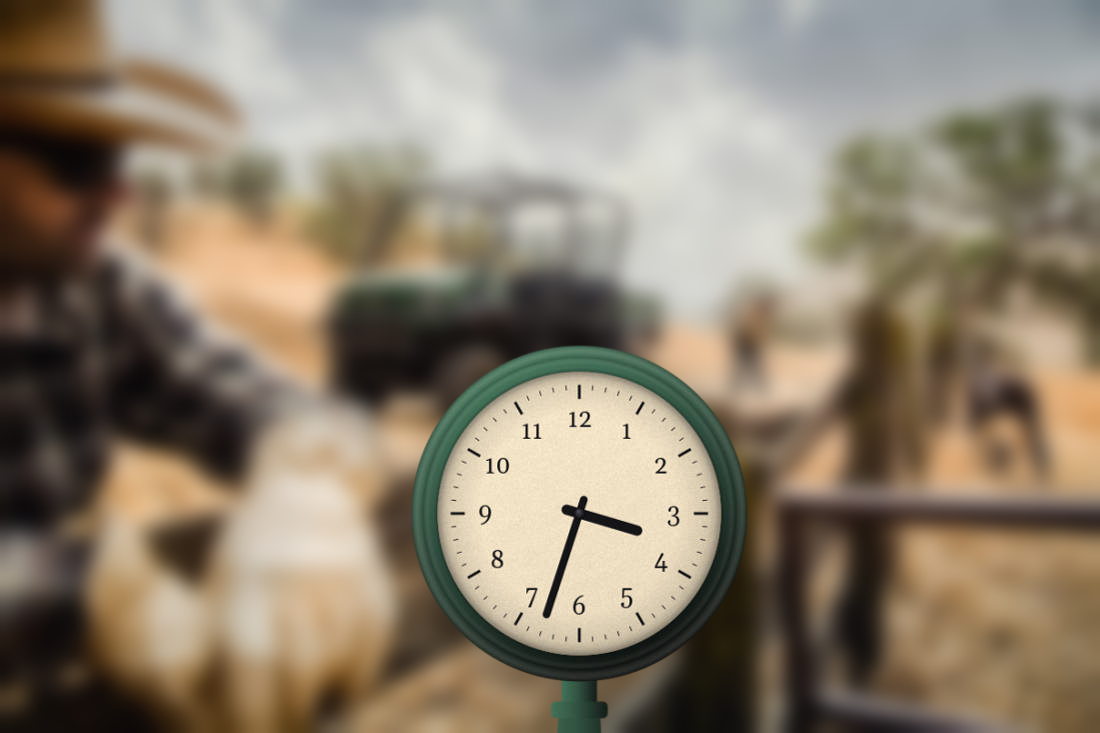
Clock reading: **3:33**
